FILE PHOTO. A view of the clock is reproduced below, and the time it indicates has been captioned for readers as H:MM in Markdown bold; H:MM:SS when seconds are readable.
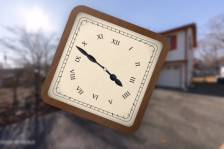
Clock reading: **3:48**
